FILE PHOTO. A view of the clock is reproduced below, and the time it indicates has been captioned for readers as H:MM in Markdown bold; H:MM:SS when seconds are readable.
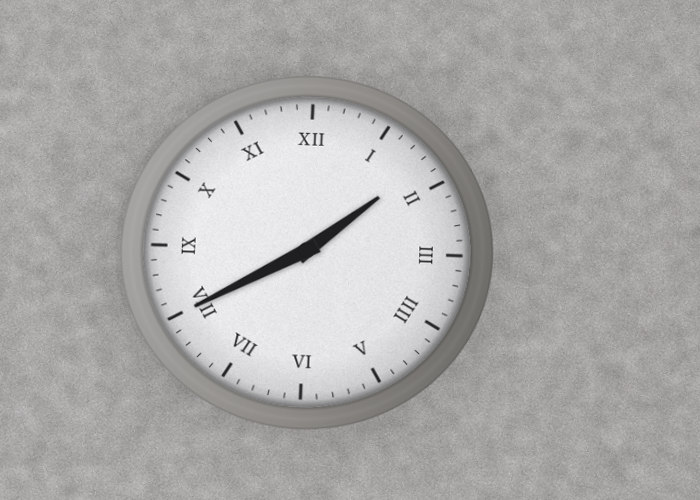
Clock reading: **1:40**
